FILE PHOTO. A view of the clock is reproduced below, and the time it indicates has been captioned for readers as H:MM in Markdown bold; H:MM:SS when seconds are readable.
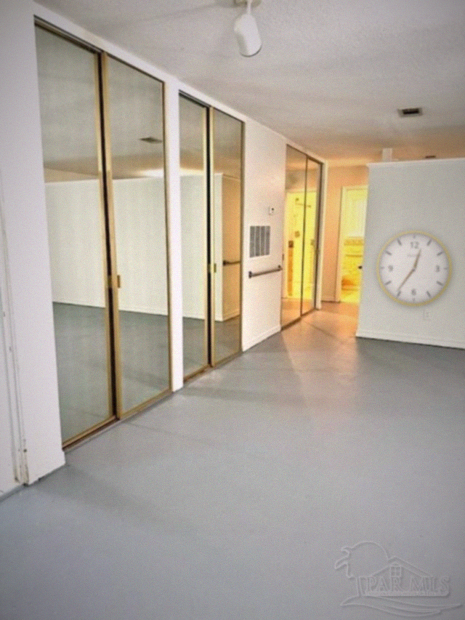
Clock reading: **12:36**
